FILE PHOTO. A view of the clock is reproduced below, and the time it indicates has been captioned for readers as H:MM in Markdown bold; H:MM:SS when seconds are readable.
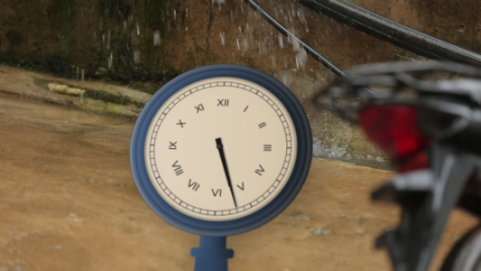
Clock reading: **5:27**
